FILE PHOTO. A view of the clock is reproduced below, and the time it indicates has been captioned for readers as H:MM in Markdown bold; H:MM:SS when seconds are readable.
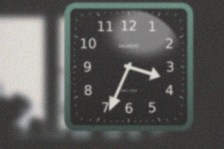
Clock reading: **3:34**
